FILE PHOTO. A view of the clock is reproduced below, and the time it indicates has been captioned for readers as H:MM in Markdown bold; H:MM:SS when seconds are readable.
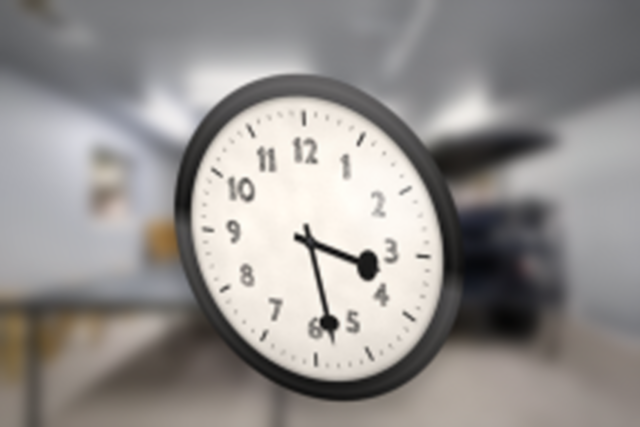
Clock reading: **3:28**
